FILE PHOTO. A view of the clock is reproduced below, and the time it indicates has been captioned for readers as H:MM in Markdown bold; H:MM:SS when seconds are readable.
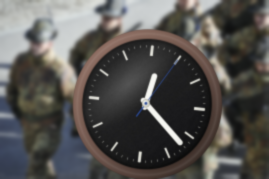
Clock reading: **12:22:05**
